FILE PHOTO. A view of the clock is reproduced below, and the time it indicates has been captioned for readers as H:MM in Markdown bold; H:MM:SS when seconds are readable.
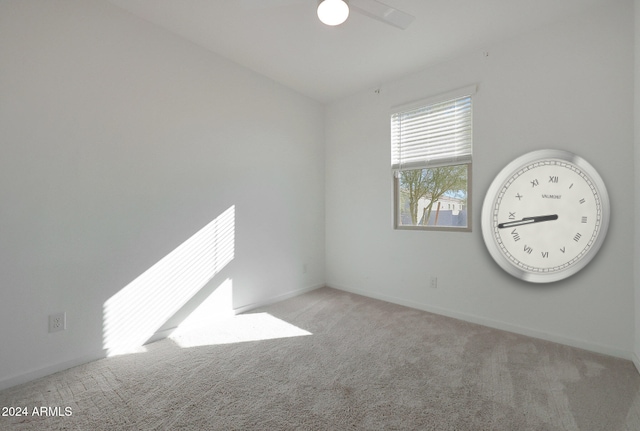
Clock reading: **8:43**
